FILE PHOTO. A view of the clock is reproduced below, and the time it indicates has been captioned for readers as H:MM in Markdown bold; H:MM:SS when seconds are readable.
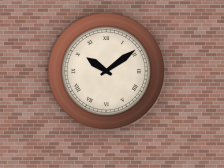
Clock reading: **10:09**
